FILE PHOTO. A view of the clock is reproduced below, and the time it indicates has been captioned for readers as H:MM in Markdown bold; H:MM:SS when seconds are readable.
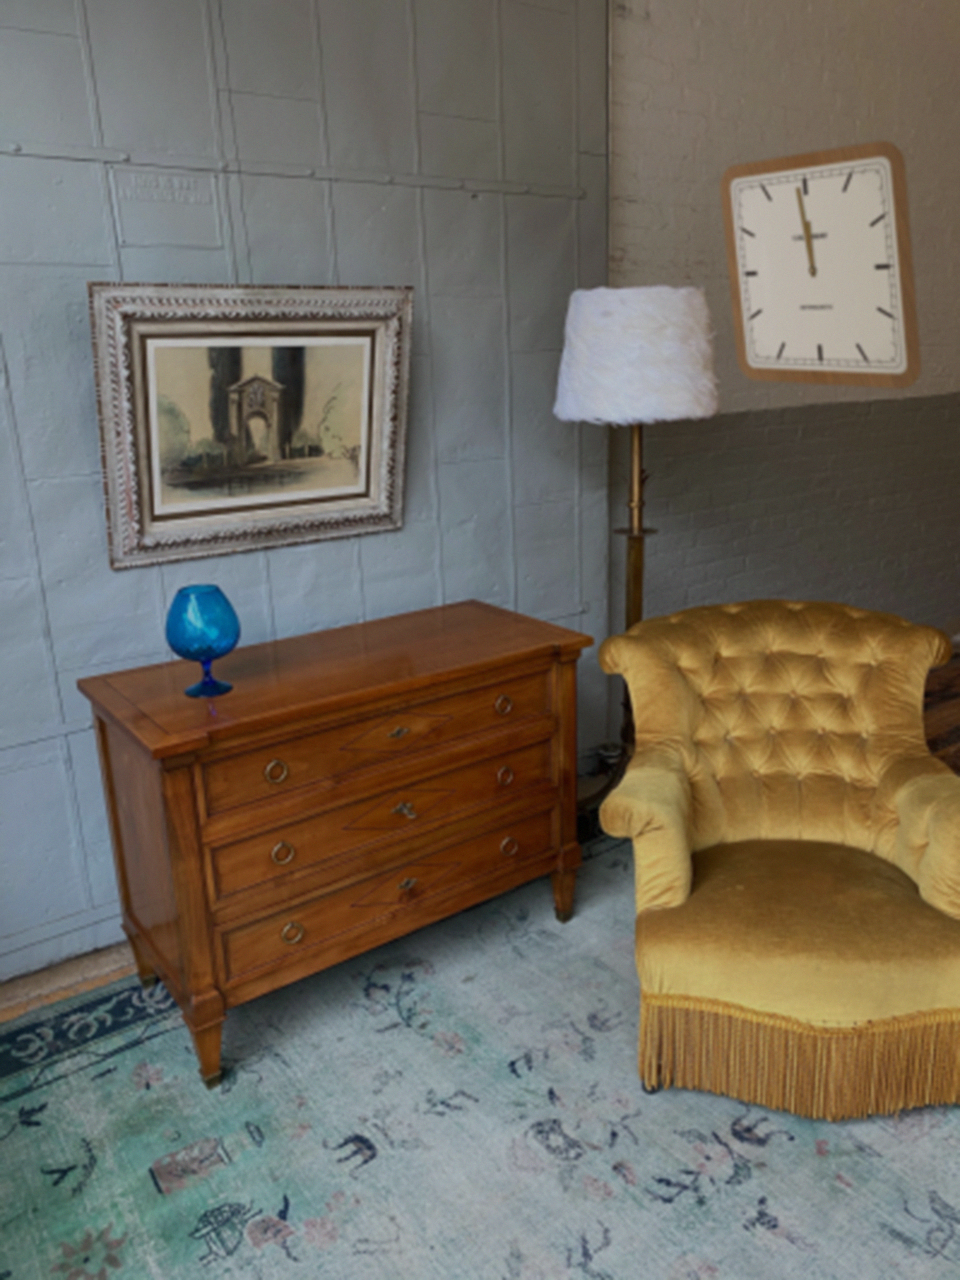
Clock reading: **11:59**
